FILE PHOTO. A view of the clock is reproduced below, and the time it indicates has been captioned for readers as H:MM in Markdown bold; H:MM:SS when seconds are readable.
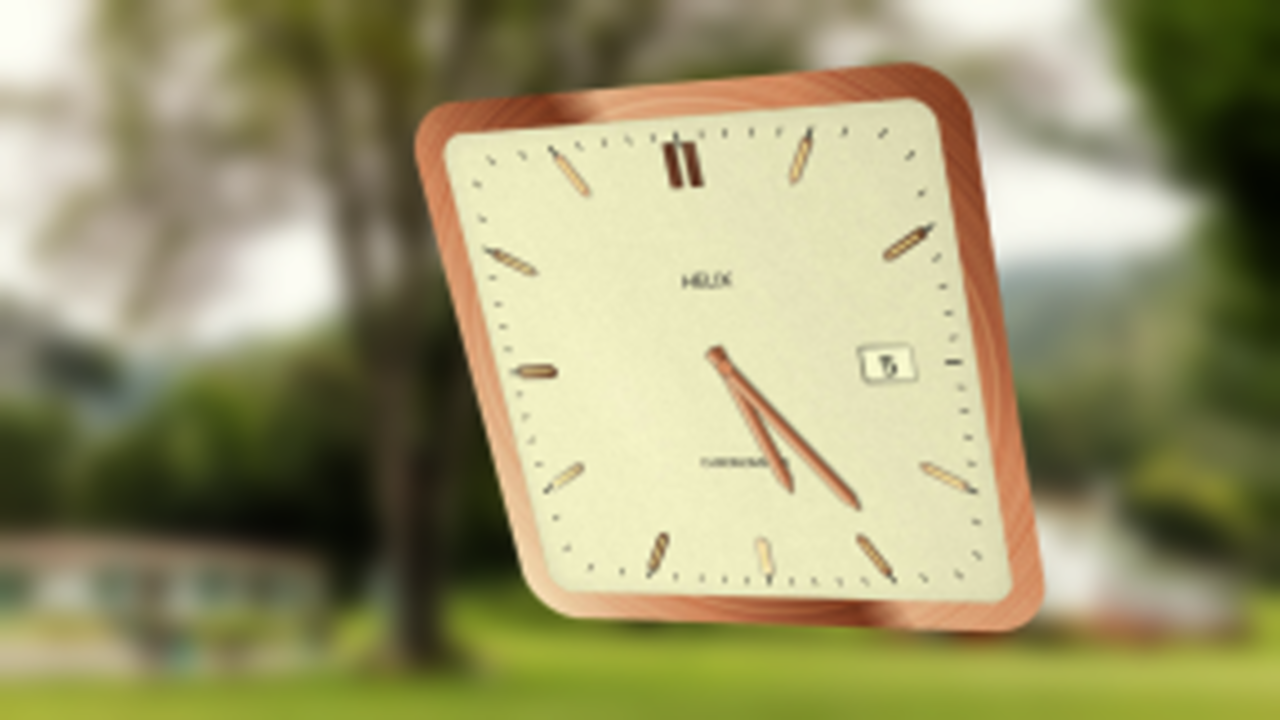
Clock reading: **5:24**
